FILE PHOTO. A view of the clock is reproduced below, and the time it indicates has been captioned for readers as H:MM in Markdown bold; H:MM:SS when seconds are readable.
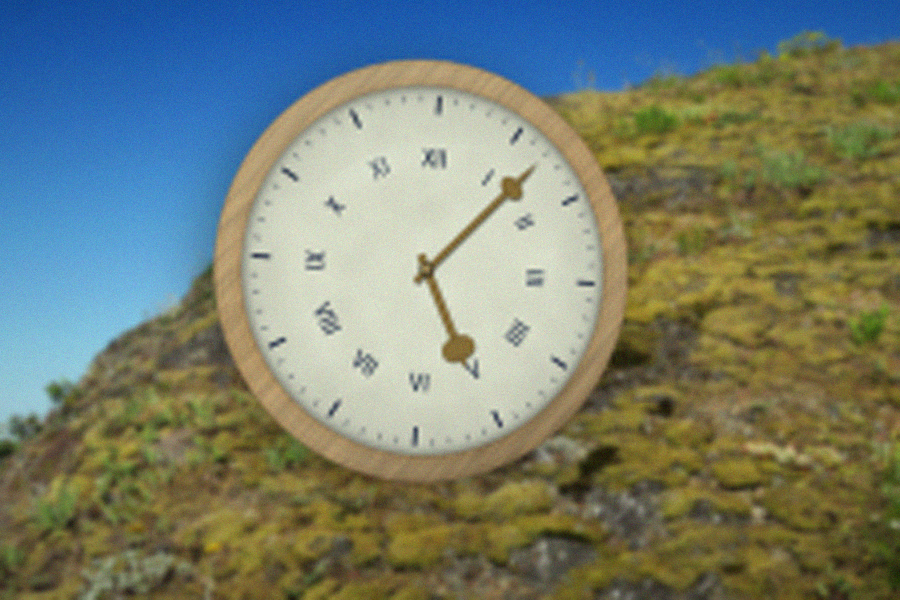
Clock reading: **5:07**
